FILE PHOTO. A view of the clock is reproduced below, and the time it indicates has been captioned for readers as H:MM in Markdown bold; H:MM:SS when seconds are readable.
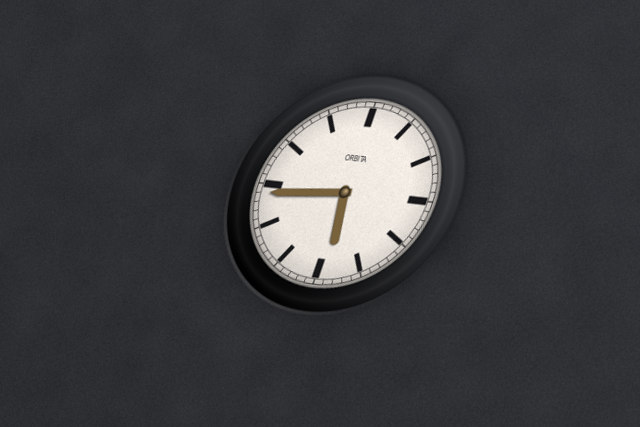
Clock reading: **5:44**
